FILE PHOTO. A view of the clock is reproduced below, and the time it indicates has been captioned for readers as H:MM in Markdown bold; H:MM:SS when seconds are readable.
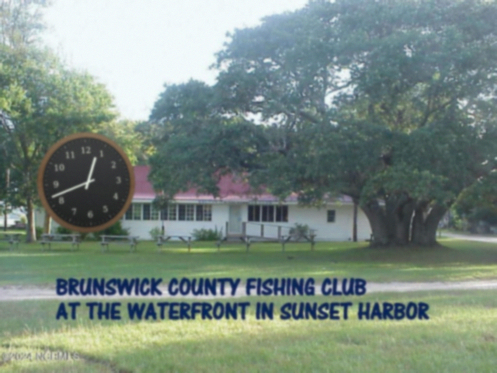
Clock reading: **12:42**
